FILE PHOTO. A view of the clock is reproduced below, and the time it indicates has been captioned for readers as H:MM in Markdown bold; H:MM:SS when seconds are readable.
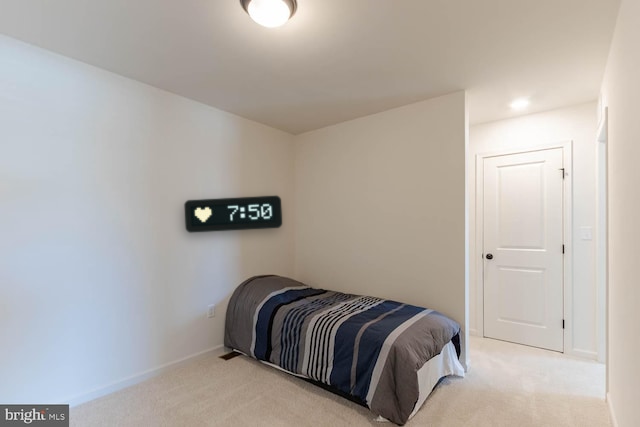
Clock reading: **7:50**
